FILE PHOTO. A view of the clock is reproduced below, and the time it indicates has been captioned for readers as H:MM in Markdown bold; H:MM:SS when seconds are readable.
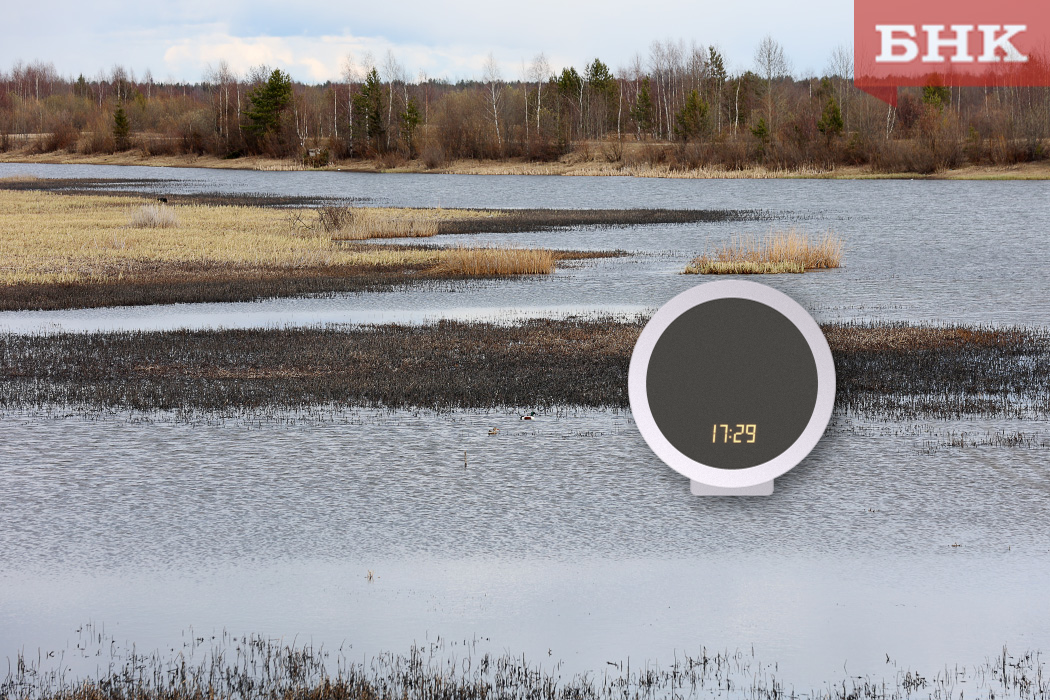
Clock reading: **17:29**
